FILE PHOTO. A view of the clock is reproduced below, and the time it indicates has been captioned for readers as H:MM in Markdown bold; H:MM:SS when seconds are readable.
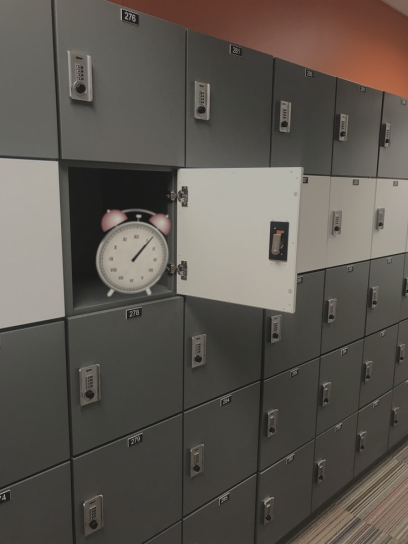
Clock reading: **1:06**
